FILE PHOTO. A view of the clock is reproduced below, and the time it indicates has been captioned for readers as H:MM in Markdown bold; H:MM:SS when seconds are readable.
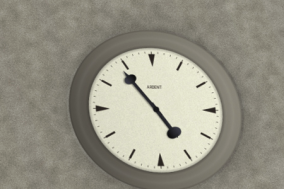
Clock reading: **4:54**
